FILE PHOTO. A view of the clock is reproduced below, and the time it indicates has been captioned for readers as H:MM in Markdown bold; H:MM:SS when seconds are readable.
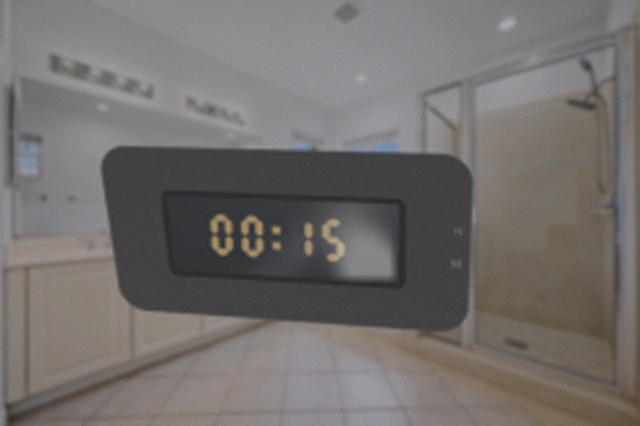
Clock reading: **0:15**
